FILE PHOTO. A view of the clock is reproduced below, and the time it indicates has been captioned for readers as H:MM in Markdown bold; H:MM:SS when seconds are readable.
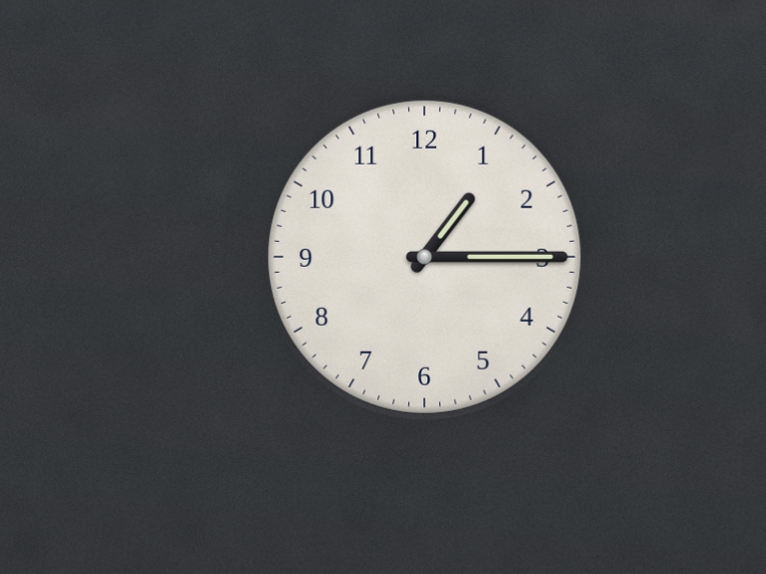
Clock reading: **1:15**
